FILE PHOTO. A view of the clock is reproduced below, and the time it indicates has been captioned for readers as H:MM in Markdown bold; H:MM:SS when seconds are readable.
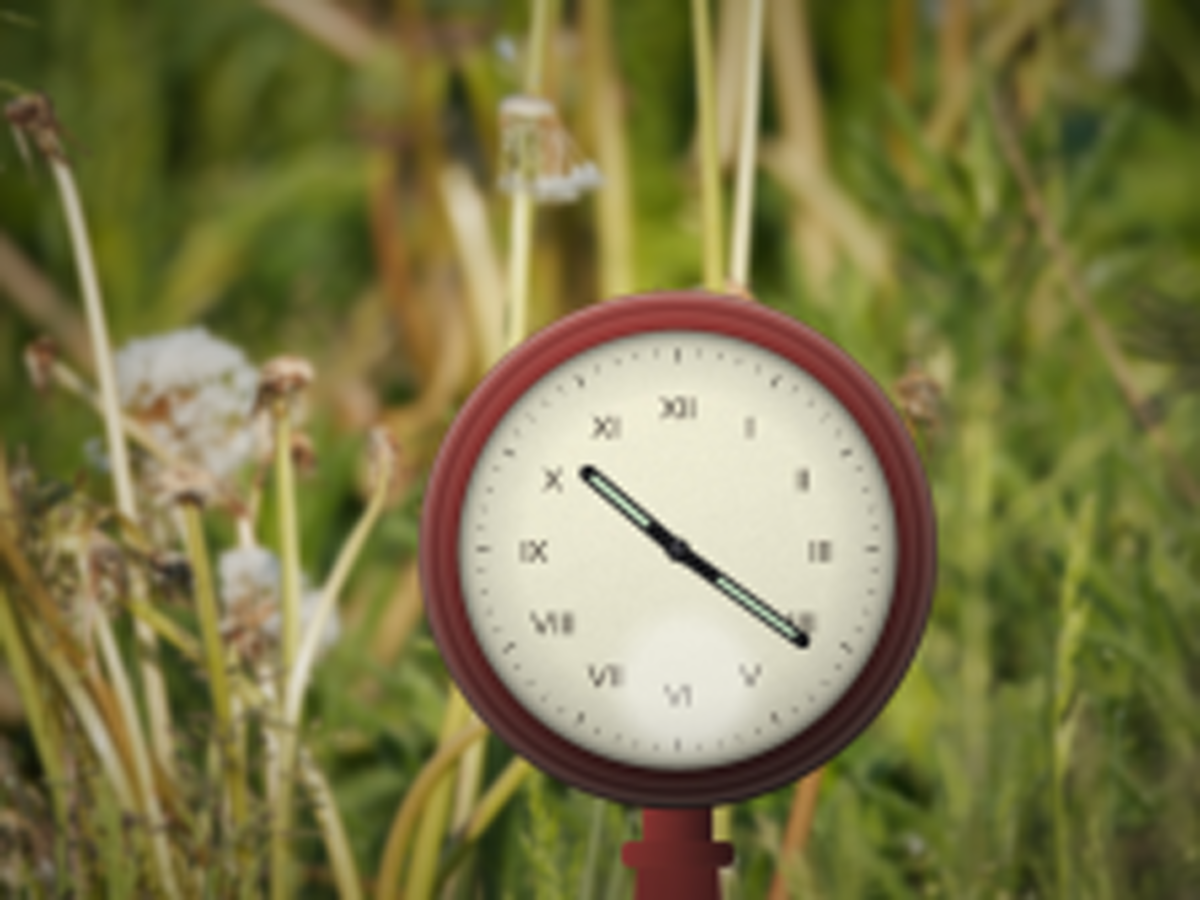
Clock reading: **10:21**
